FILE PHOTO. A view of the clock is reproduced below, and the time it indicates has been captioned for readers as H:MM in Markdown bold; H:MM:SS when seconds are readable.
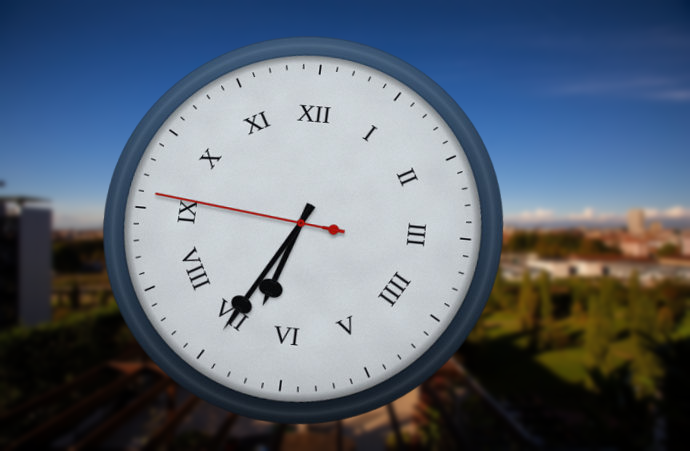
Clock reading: **6:34:46**
